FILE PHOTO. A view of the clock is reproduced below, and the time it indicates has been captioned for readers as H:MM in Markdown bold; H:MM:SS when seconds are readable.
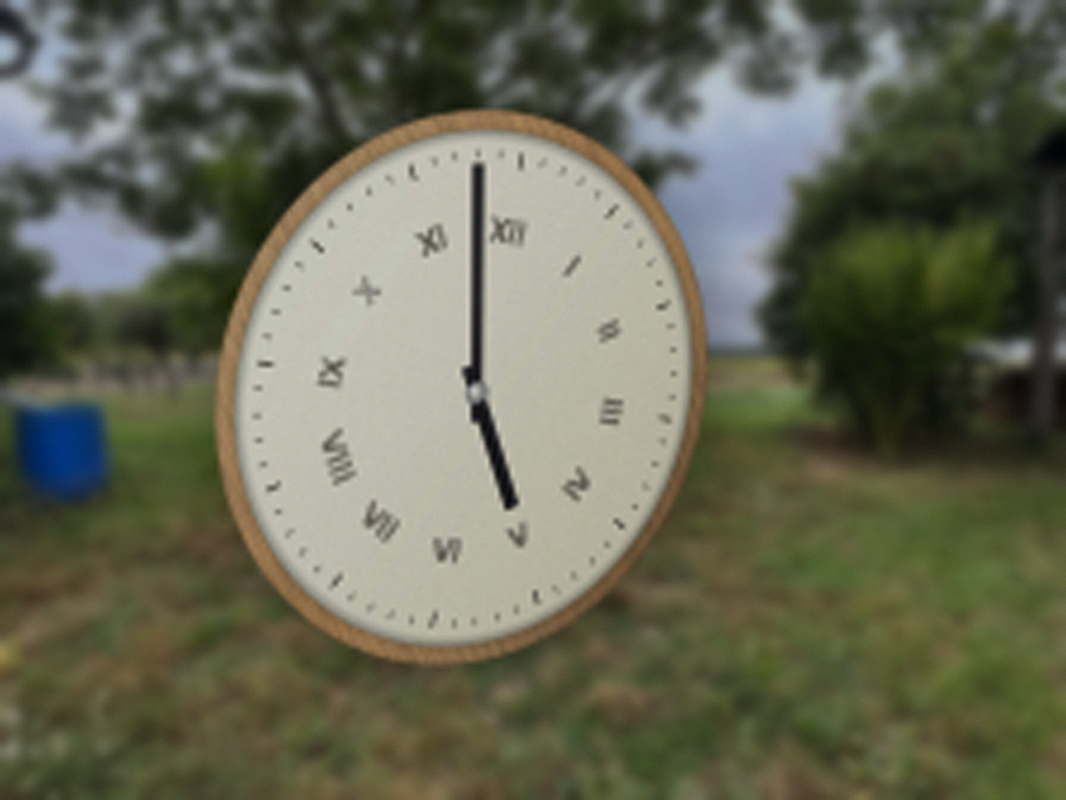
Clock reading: **4:58**
